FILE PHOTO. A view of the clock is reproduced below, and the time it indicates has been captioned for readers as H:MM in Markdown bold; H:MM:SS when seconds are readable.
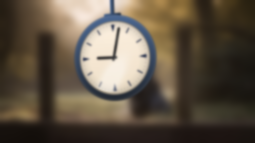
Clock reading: **9:02**
